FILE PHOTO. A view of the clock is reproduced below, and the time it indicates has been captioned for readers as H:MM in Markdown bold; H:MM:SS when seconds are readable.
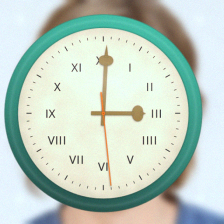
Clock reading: **3:00:29**
